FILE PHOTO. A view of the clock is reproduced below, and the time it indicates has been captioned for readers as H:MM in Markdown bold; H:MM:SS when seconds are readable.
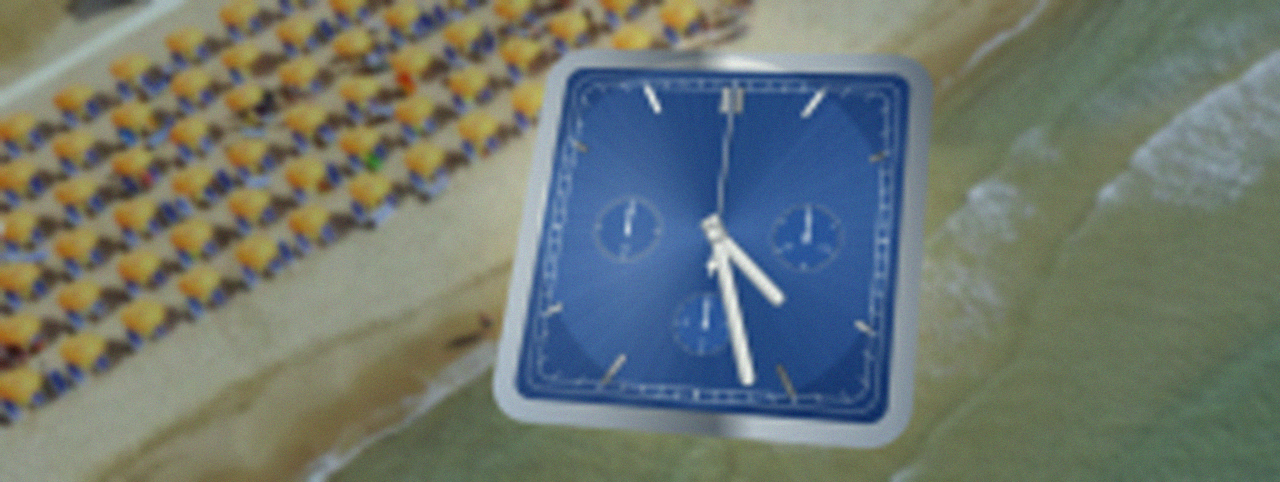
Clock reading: **4:27**
